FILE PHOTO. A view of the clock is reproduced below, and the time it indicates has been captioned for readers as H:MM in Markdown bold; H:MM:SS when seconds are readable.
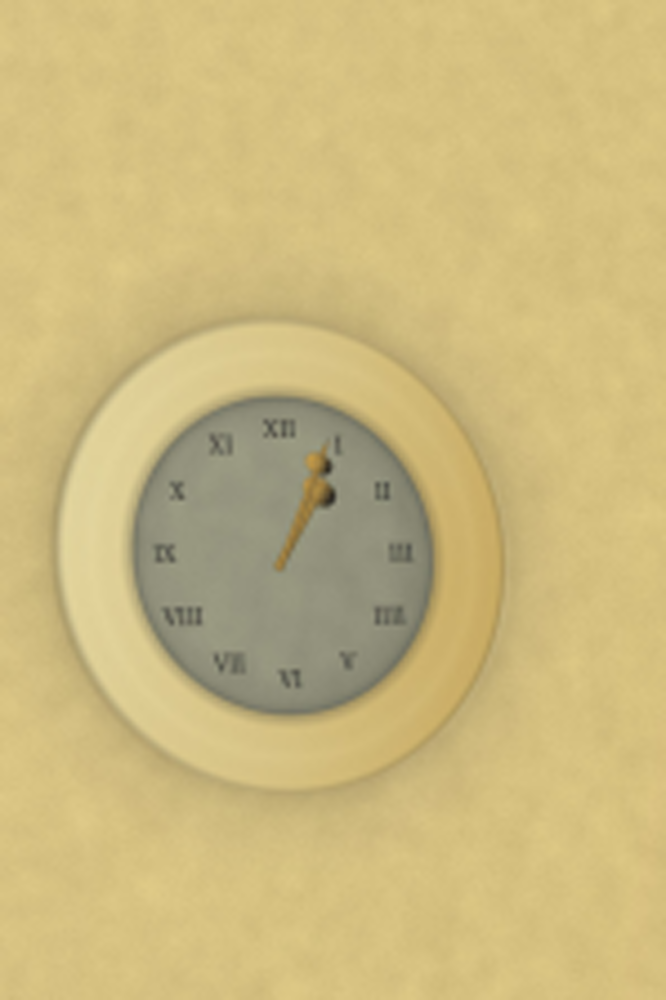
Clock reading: **1:04**
